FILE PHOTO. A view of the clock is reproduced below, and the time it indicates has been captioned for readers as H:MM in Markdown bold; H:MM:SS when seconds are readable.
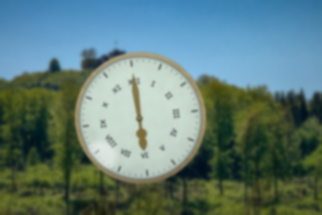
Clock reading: **6:00**
